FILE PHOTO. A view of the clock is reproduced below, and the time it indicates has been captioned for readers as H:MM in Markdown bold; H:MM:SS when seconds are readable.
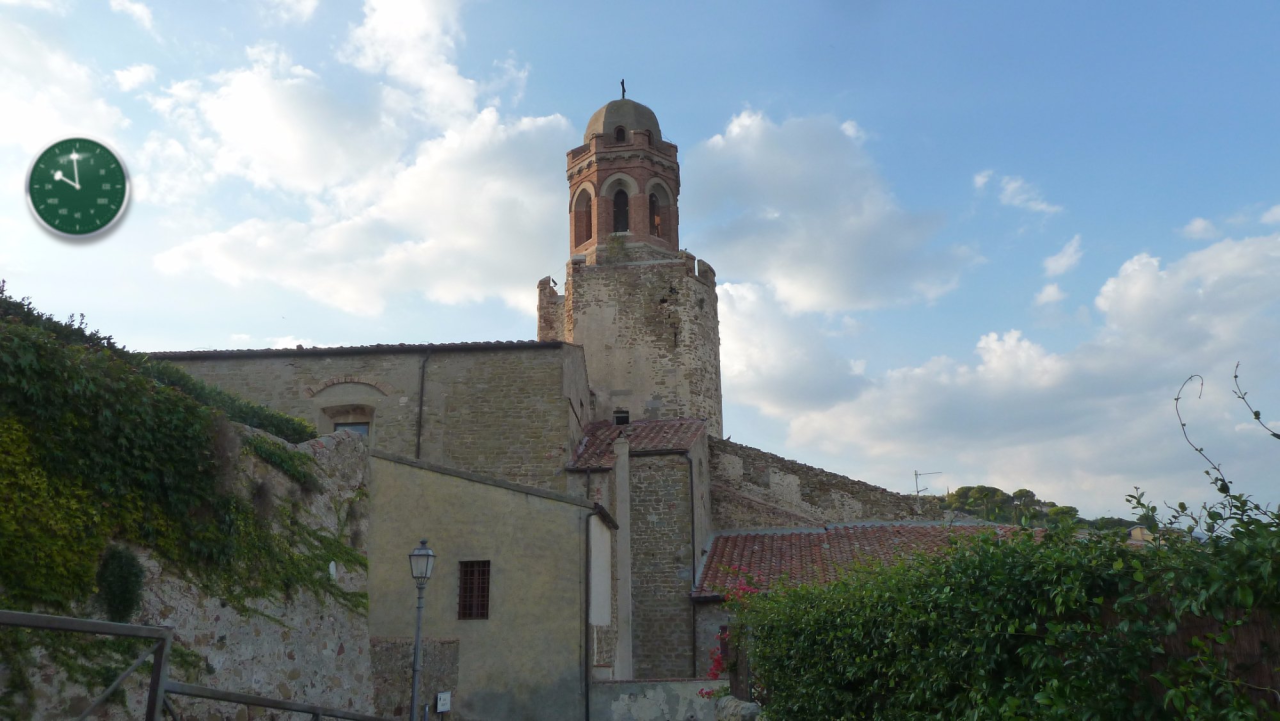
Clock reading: **9:59**
